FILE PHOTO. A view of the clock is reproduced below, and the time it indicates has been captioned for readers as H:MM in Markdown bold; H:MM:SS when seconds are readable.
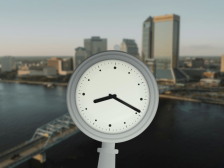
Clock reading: **8:19**
